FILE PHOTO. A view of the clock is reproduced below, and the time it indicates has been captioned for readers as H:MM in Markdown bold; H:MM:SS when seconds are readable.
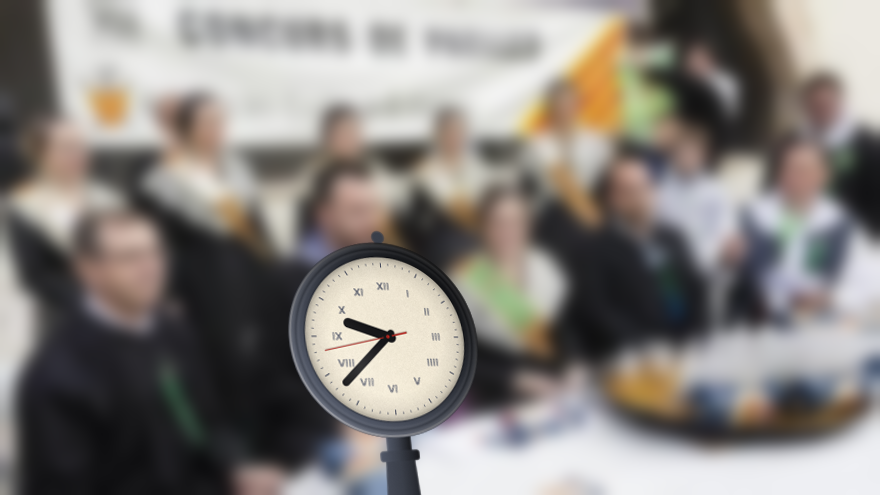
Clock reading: **9:37:43**
